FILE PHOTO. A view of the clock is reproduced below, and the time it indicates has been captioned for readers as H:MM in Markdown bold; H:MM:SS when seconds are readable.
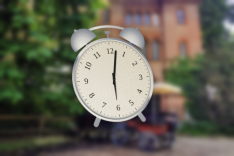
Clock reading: **6:02**
